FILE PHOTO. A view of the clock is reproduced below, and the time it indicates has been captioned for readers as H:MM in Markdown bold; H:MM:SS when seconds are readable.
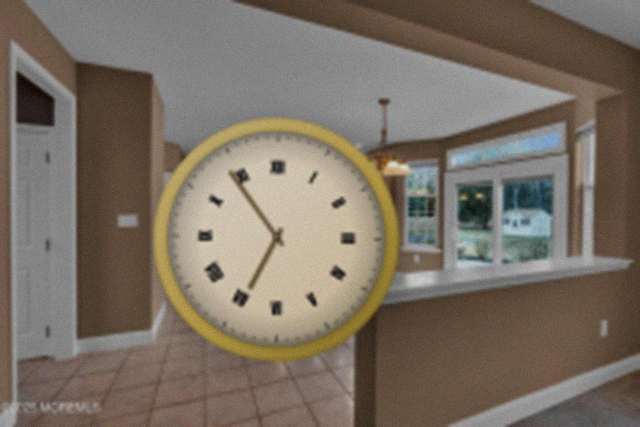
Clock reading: **6:54**
